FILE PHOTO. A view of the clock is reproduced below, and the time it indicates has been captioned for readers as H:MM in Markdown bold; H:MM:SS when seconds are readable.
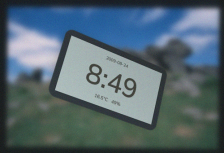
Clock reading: **8:49**
